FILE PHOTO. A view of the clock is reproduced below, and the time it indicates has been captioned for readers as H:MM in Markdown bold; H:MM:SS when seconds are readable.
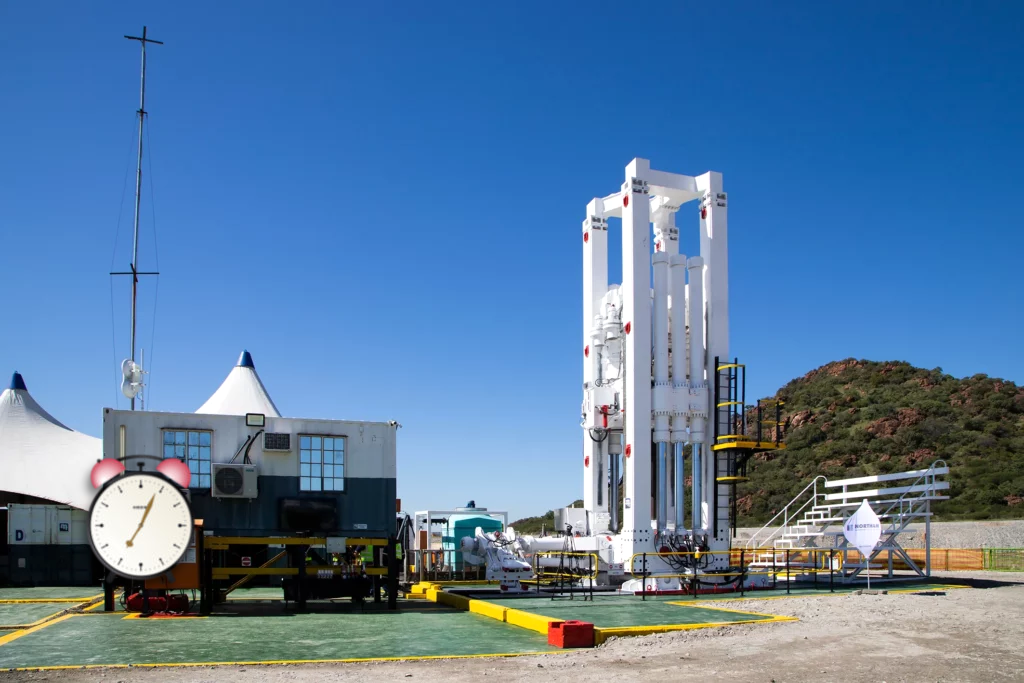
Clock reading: **7:04**
